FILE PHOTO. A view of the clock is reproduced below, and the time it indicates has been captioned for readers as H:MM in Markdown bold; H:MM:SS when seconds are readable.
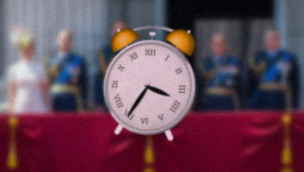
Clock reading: **3:35**
